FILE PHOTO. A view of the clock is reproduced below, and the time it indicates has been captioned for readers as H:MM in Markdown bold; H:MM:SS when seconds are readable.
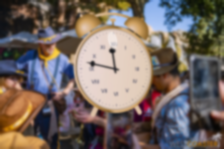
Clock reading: **11:47**
